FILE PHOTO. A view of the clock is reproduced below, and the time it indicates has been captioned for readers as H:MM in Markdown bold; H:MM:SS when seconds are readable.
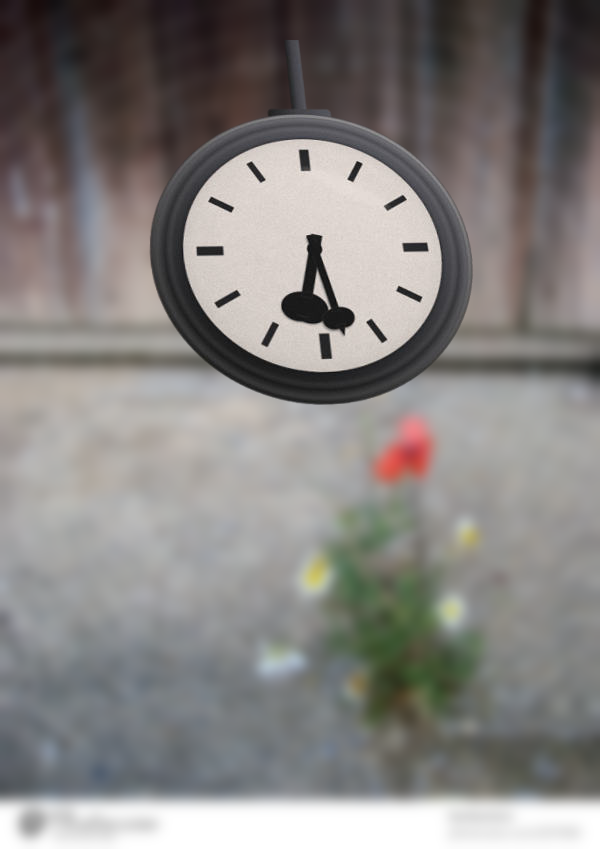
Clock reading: **6:28**
